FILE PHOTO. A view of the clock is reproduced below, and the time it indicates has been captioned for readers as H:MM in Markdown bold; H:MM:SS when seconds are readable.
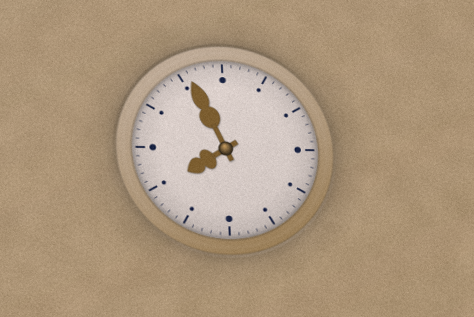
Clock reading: **7:56**
